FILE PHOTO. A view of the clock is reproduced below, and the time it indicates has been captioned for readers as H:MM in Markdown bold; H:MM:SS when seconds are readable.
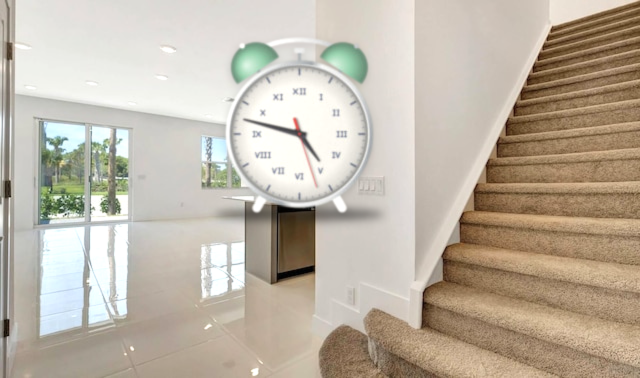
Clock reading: **4:47:27**
